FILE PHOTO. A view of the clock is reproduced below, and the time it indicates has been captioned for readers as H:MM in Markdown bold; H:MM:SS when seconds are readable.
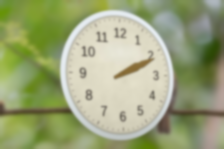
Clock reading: **2:11**
